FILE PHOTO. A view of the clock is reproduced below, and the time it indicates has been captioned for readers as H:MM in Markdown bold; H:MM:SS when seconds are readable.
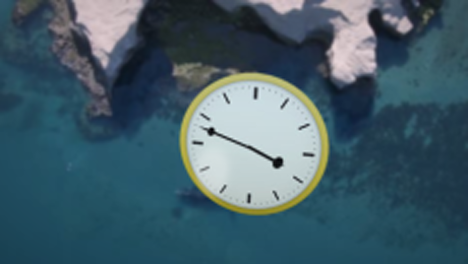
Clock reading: **3:48**
